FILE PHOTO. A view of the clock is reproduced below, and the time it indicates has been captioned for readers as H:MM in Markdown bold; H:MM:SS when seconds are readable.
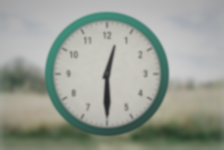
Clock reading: **12:30**
